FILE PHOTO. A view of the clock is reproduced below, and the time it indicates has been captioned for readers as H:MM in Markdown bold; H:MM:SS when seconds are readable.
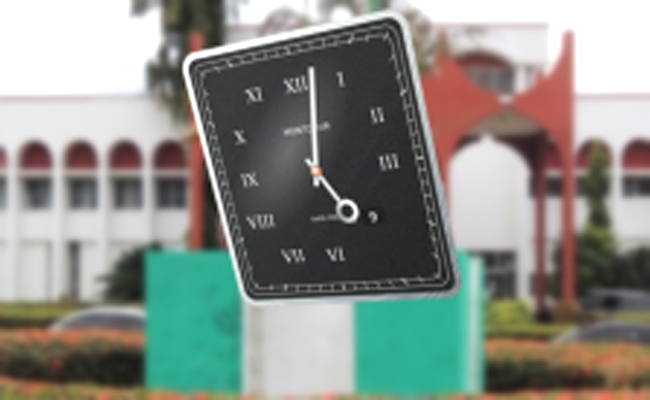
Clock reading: **5:02**
